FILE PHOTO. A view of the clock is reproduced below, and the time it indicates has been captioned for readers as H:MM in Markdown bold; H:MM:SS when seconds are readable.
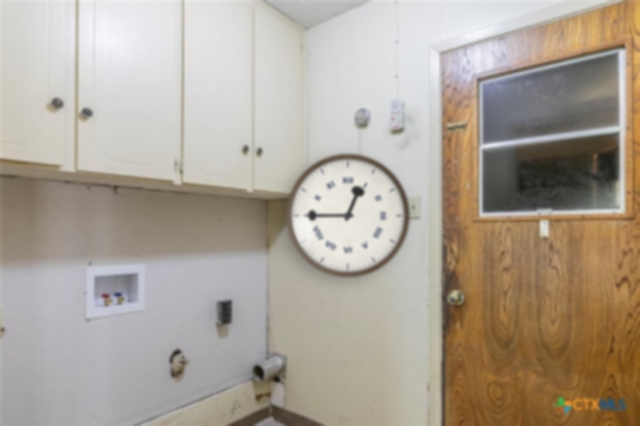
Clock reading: **12:45**
